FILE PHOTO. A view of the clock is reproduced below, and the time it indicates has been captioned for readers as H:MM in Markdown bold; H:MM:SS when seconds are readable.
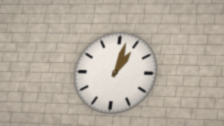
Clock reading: **1:02**
